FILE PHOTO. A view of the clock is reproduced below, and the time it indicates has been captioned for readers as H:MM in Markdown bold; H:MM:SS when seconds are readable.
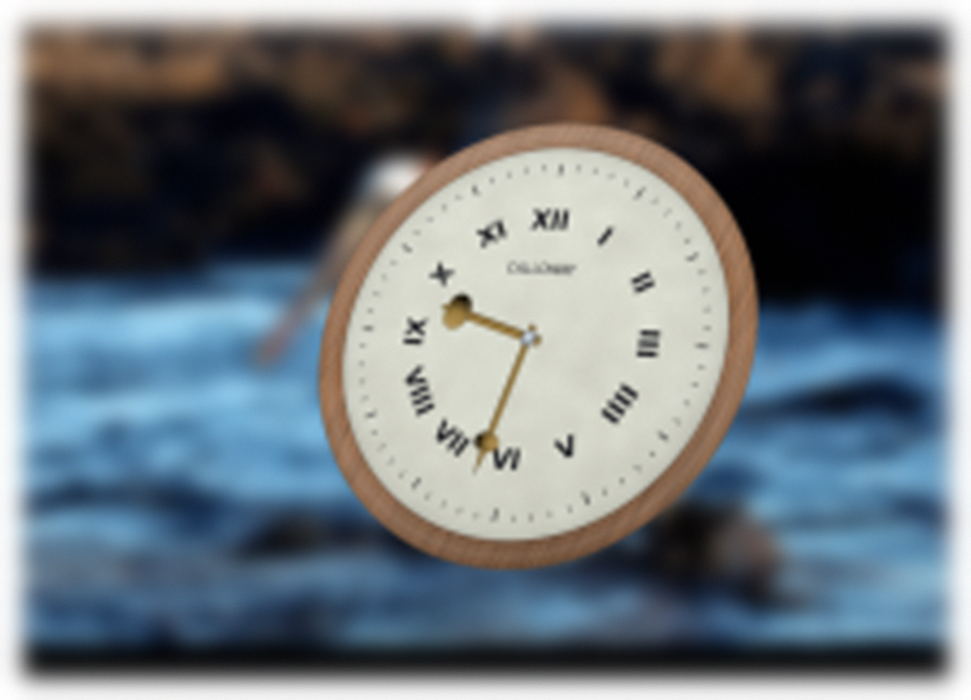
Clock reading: **9:32**
